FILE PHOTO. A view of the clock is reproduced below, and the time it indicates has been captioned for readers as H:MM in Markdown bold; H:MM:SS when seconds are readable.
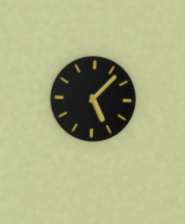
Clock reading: **5:07**
